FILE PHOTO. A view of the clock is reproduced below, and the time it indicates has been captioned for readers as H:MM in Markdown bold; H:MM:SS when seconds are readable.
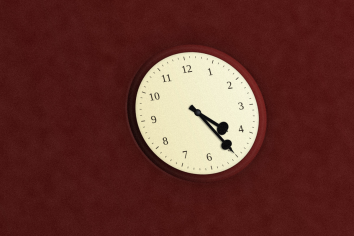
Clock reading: **4:25**
